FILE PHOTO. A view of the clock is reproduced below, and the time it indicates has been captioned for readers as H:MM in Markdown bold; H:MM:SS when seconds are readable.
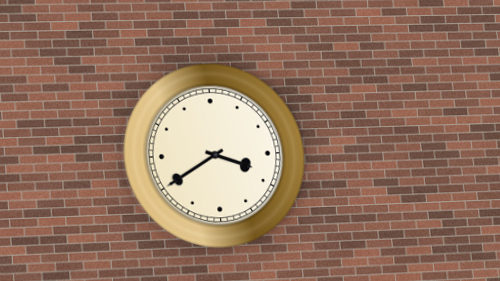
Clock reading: **3:40**
